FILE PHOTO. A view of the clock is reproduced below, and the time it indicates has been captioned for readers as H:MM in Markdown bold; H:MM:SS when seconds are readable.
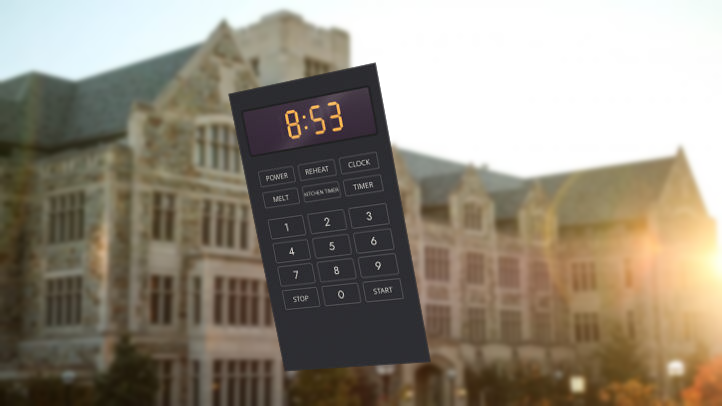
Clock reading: **8:53**
